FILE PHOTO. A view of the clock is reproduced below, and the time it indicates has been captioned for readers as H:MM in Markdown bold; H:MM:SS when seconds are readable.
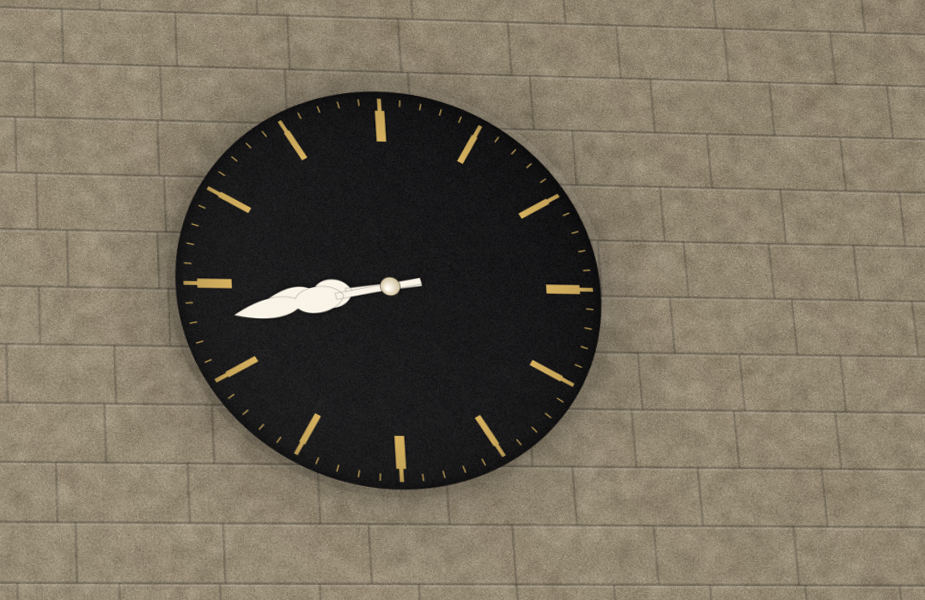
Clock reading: **8:43**
